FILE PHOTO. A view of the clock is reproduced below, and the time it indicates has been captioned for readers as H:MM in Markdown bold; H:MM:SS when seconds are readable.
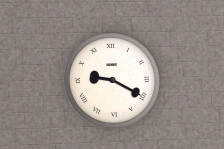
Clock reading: **9:20**
